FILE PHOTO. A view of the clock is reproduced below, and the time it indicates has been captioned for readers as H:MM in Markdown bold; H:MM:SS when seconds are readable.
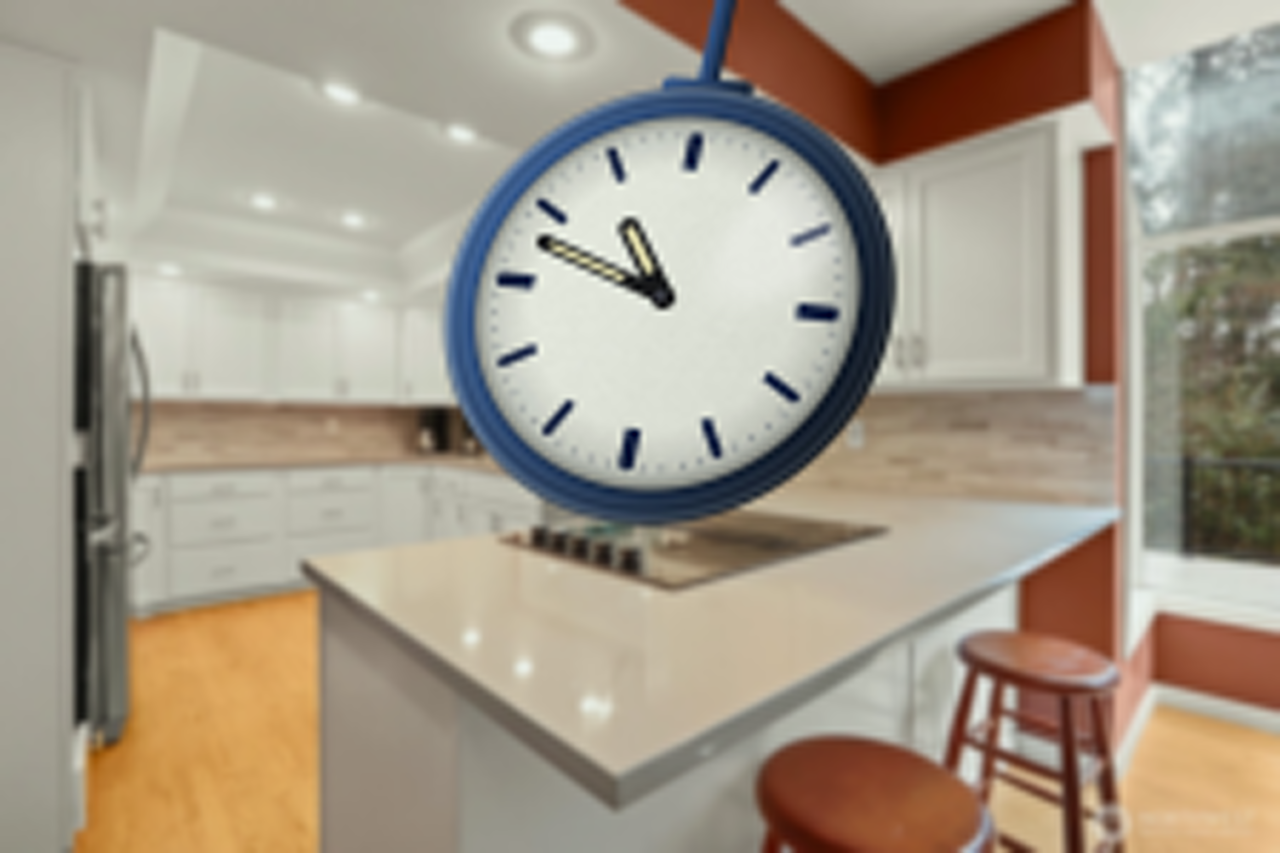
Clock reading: **10:48**
